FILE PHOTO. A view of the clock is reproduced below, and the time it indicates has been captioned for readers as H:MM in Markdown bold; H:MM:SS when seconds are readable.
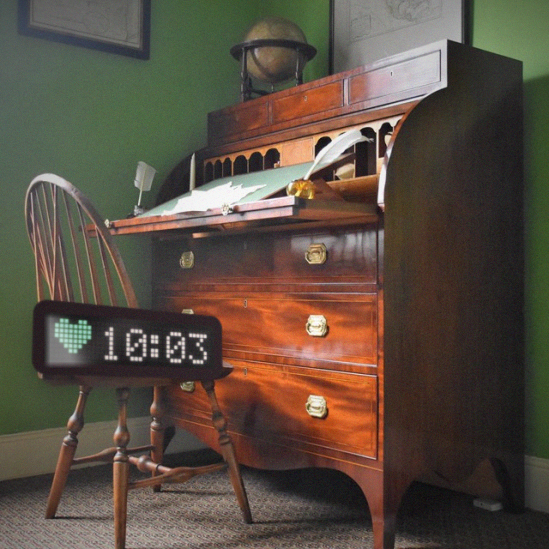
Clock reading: **10:03**
